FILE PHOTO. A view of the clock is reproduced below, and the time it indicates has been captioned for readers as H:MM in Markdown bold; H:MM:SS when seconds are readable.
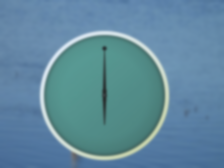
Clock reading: **6:00**
